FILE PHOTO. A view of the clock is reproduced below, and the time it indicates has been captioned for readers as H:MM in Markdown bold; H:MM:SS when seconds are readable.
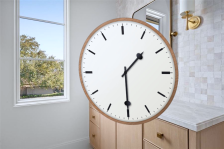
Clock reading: **1:30**
